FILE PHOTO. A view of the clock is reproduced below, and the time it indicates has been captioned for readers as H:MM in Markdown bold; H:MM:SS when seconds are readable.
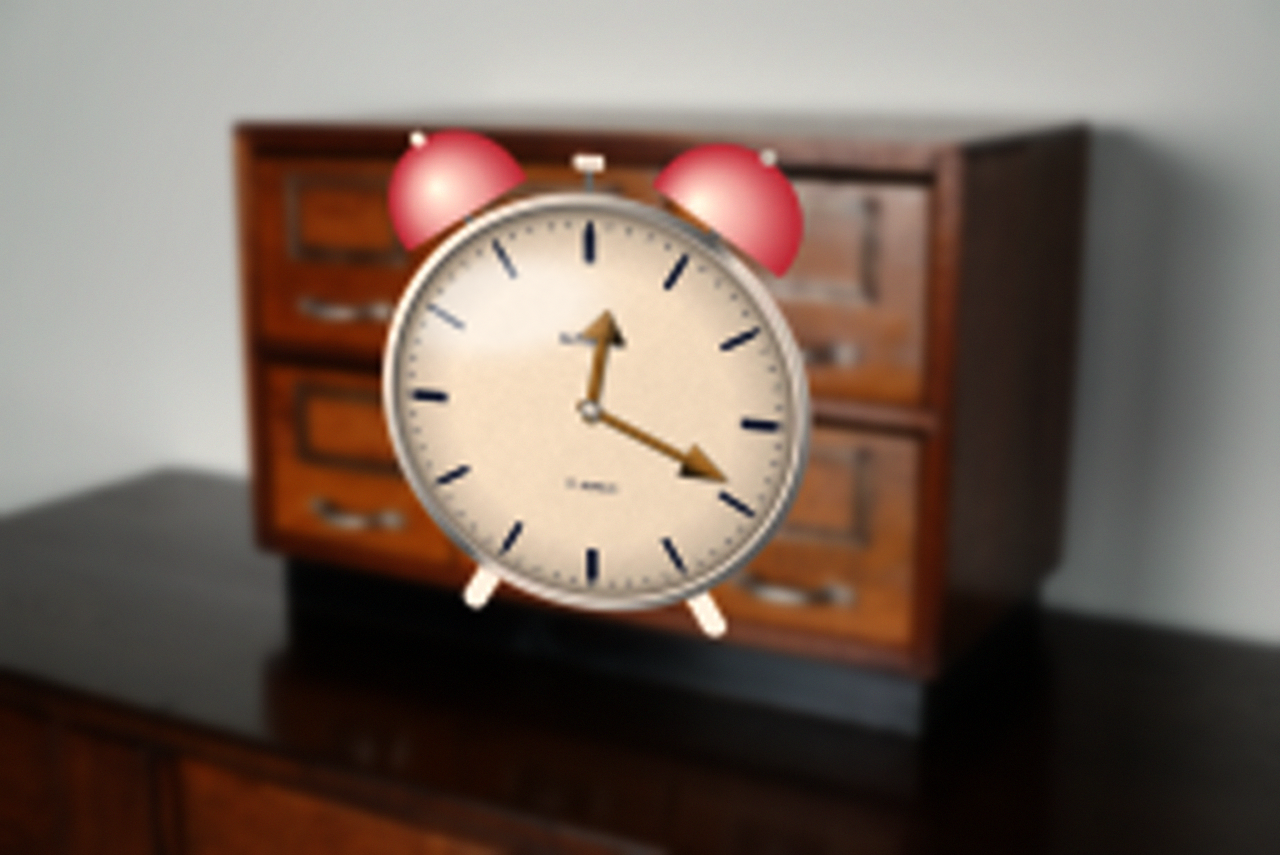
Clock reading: **12:19**
